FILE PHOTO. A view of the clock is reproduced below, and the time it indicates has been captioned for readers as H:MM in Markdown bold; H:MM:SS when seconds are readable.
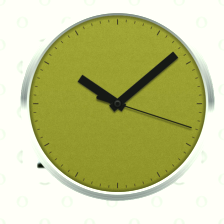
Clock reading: **10:08:18**
